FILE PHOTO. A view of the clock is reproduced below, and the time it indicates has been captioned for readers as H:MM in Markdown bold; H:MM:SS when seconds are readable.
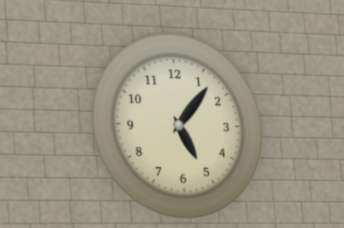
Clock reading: **5:07**
